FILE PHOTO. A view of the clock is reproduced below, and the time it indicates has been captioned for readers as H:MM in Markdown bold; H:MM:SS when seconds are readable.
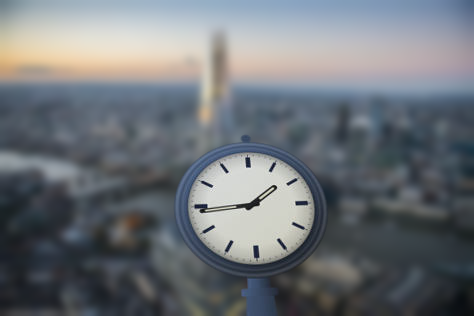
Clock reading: **1:44**
